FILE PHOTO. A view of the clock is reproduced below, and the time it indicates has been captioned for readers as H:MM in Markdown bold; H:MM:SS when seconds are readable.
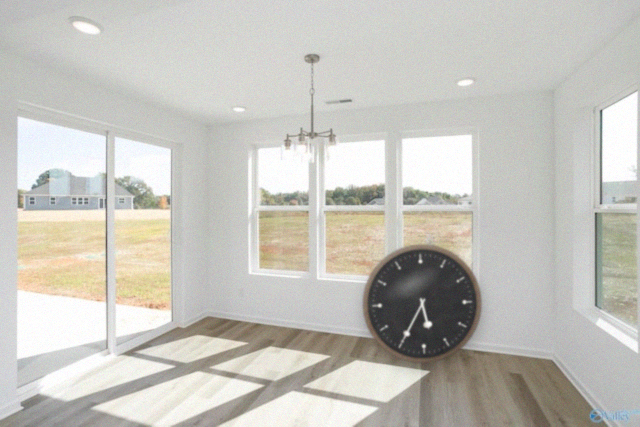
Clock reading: **5:35**
